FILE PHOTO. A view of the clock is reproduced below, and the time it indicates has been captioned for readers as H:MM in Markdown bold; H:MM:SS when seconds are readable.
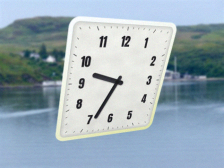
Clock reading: **9:34**
